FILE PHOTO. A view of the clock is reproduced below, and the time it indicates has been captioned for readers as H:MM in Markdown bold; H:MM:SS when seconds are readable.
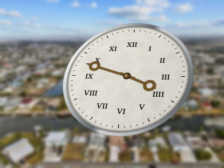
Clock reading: **3:48**
